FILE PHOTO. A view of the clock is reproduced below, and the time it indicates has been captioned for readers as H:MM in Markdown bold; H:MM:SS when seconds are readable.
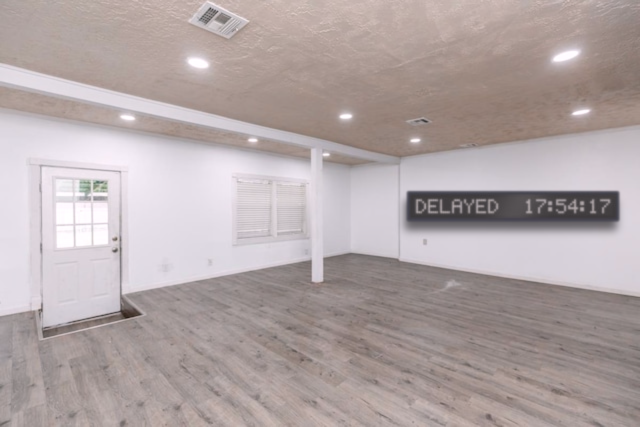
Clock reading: **17:54:17**
